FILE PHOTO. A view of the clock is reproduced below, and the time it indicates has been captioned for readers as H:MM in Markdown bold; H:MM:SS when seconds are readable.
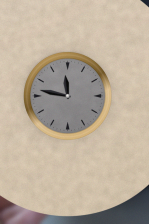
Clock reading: **11:47**
